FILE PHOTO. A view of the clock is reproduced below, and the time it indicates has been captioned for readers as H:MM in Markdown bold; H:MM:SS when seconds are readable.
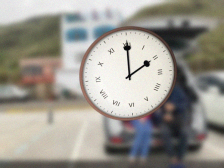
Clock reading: **2:00**
